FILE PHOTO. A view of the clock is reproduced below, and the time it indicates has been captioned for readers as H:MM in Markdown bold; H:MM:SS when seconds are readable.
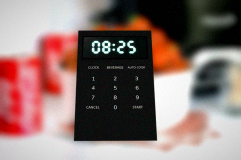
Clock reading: **8:25**
